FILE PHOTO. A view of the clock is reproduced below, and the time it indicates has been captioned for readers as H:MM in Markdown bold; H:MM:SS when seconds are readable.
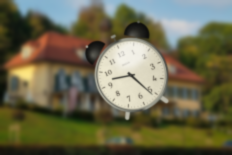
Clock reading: **9:26**
